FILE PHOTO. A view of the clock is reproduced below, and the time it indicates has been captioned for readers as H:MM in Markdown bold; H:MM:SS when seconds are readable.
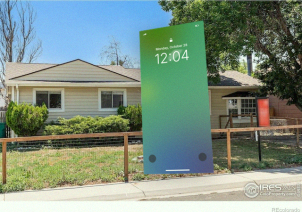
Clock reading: **12:04**
